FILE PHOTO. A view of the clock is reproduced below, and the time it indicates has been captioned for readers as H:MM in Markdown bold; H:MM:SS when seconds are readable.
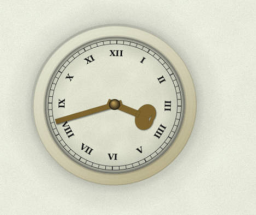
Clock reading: **3:42**
